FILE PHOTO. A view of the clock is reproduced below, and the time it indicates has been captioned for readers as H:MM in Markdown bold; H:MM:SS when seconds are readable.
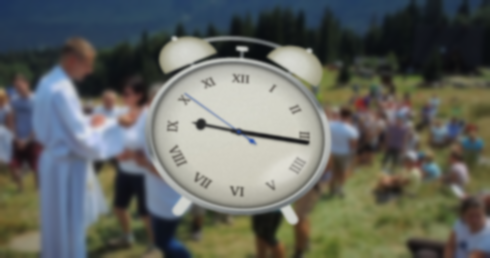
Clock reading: **9:15:51**
